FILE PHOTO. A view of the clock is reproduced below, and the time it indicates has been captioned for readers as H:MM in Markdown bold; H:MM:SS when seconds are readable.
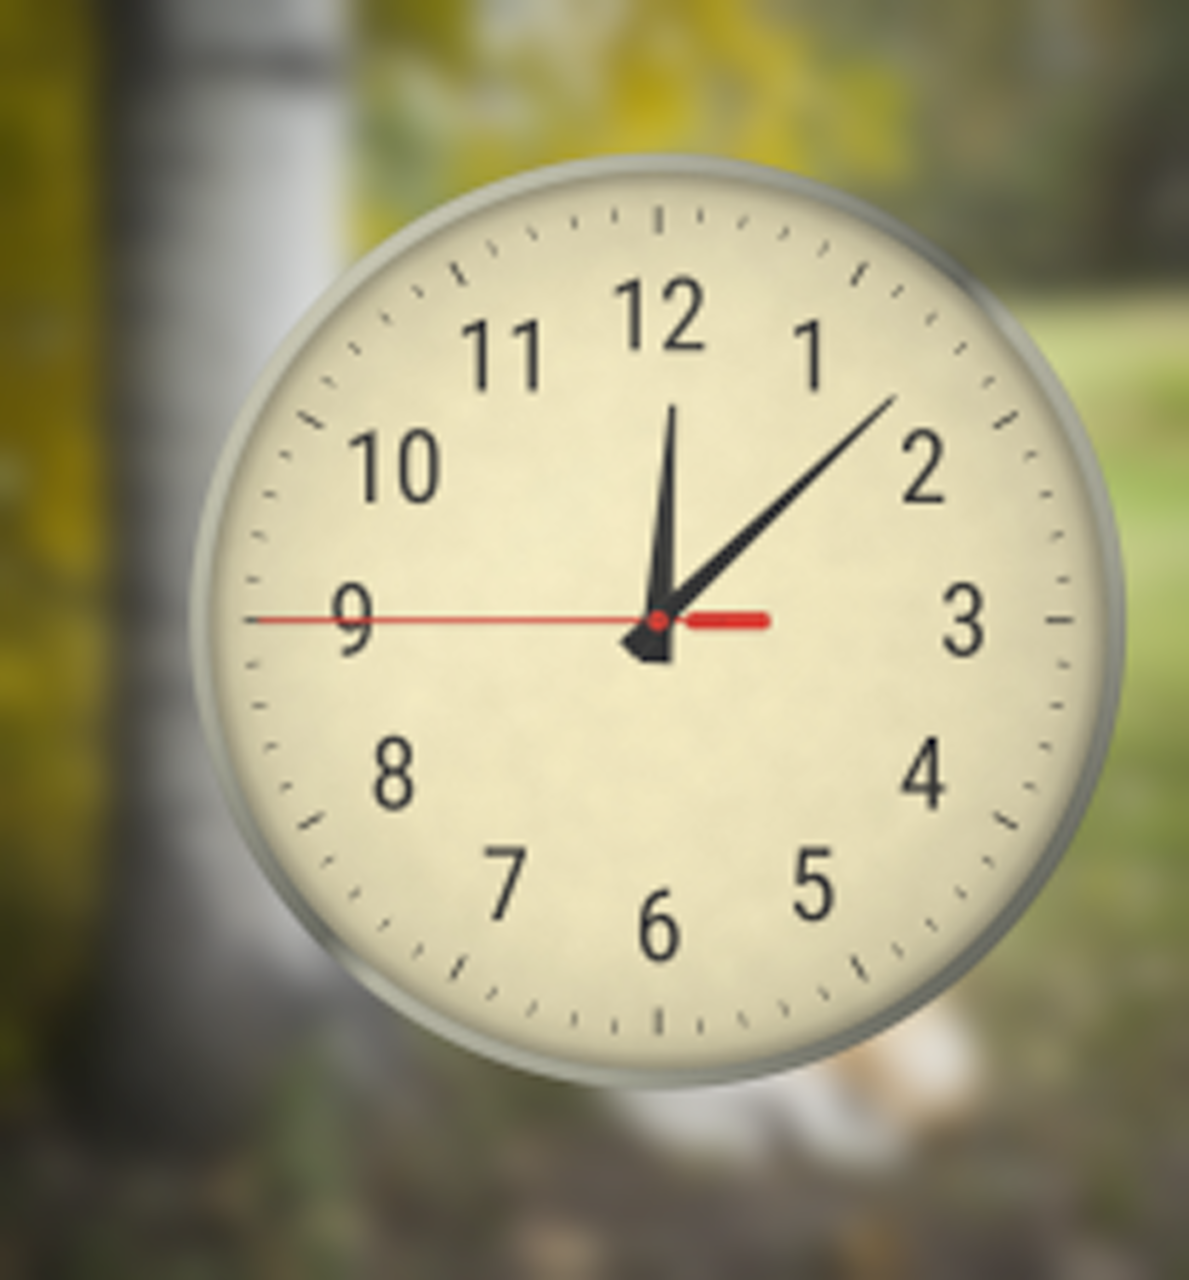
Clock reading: **12:07:45**
